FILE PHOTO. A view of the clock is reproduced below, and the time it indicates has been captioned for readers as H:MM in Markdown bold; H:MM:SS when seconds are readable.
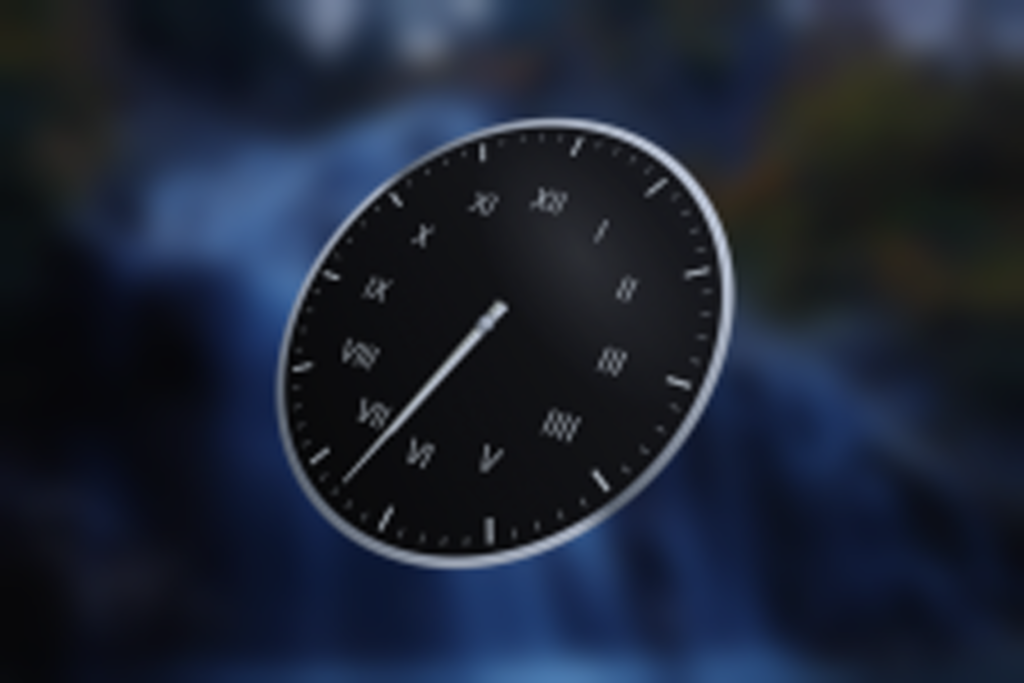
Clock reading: **6:33**
